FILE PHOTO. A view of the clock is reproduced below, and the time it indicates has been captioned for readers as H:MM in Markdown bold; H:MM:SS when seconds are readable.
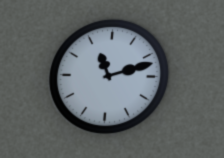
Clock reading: **11:12**
